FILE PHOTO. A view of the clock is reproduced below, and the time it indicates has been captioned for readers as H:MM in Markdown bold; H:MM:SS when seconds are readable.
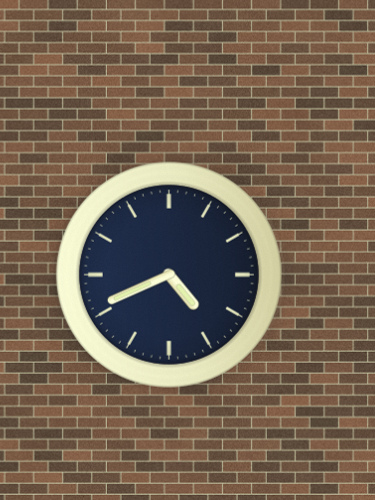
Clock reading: **4:41**
